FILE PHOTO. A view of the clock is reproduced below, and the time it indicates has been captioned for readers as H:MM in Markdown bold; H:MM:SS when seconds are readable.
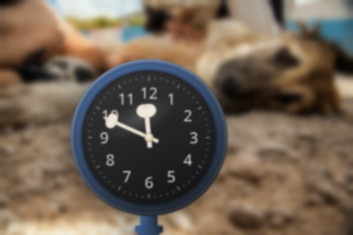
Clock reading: **11:49**
